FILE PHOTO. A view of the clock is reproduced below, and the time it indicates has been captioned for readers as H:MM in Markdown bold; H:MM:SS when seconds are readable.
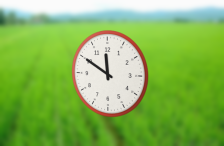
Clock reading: **11:50**
